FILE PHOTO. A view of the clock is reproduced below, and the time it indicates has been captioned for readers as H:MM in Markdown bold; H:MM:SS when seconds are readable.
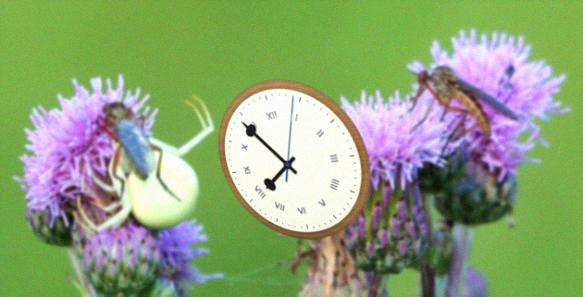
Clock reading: **7:54:04**
